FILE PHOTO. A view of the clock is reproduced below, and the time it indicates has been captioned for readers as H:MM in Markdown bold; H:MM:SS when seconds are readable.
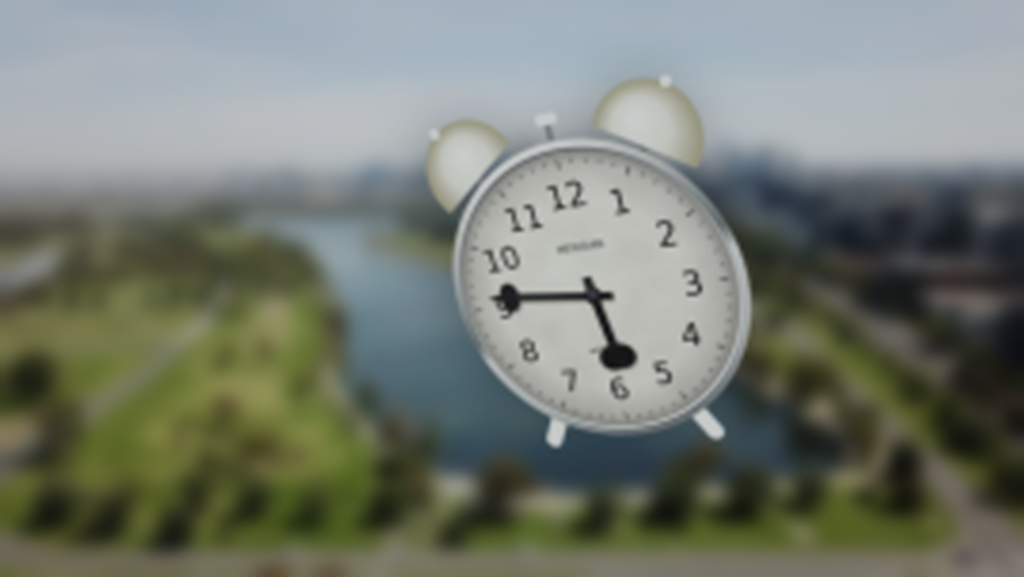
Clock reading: **5:46**
